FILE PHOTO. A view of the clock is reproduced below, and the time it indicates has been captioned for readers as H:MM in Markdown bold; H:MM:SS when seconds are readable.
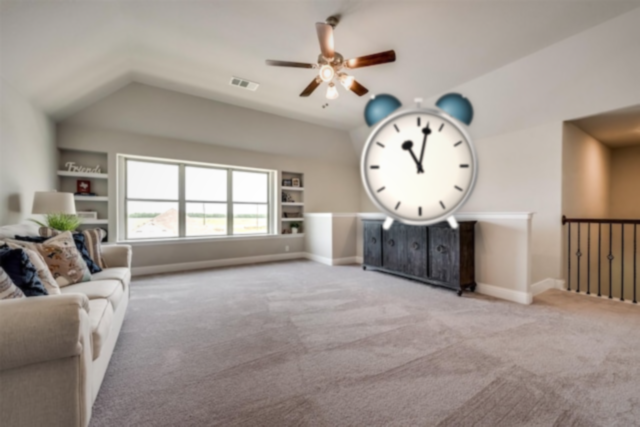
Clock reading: **11:02**
